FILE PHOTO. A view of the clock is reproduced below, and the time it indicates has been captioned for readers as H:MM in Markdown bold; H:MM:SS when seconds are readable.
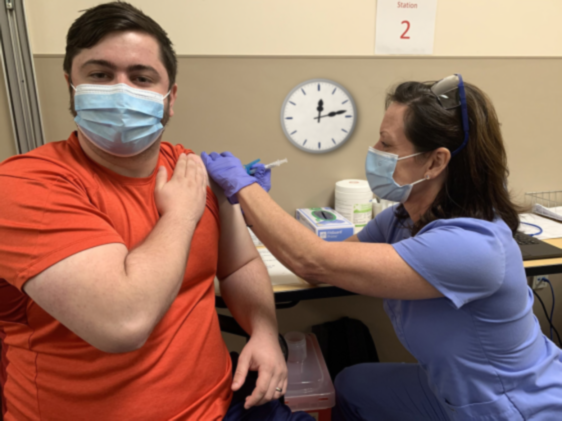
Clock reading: **12:13**
